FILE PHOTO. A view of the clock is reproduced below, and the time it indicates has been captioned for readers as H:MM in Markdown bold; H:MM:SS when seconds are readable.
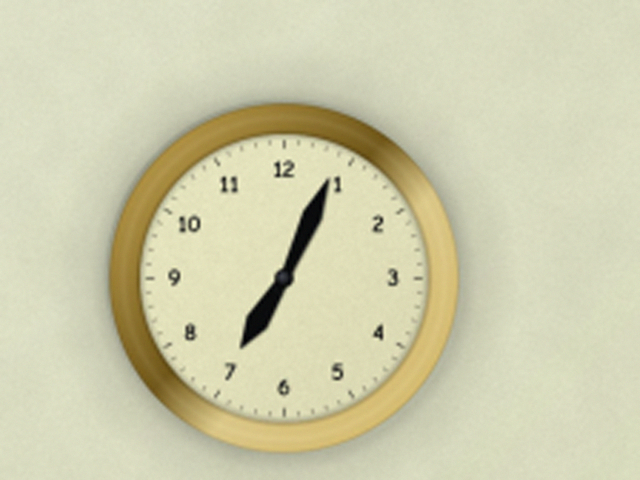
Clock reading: **7:04**
